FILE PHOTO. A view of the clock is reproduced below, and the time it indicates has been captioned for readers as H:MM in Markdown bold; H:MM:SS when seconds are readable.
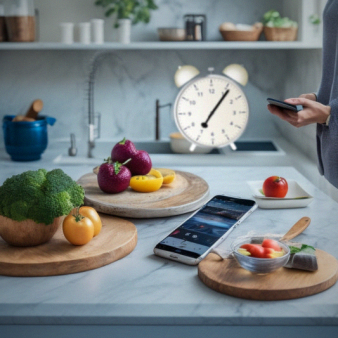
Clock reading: **7:06**
